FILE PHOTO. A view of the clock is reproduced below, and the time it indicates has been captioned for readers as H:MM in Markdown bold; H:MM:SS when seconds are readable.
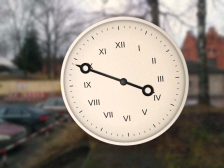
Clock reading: **3:49**
